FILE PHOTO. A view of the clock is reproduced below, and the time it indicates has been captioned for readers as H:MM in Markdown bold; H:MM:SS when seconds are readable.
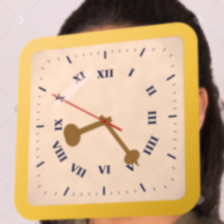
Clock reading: **8:23:50**
